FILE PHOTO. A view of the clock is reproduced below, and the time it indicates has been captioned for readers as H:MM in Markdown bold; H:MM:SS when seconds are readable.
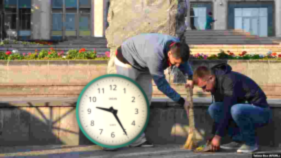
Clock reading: **9:25**
